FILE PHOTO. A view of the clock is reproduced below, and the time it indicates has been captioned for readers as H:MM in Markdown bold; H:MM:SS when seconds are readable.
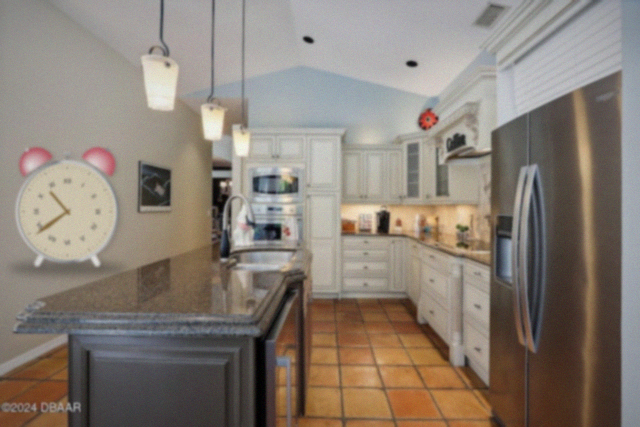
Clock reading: **10:39**
